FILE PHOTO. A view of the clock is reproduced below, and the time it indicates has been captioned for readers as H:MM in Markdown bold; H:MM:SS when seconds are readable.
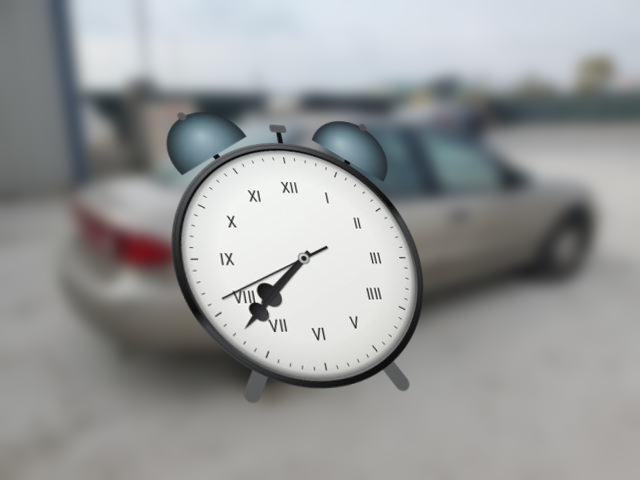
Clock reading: **7:37:41**
